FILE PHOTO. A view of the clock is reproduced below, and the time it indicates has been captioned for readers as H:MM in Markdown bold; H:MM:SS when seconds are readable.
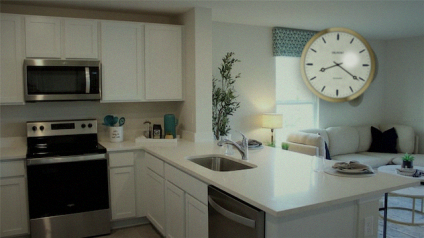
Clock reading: **8:21**
